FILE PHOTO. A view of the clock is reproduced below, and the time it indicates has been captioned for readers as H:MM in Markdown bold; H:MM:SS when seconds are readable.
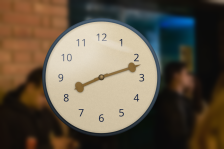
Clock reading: **8:12**
